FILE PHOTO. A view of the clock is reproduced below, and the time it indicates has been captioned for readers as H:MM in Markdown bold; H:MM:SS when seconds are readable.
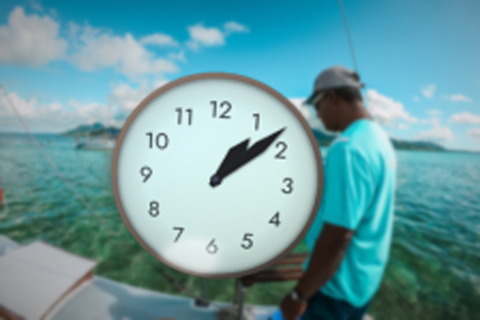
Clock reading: **1:08**
